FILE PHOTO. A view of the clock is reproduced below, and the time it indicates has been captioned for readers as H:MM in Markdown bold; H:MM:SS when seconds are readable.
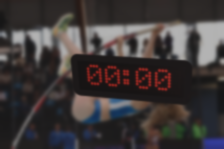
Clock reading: **0:00**
